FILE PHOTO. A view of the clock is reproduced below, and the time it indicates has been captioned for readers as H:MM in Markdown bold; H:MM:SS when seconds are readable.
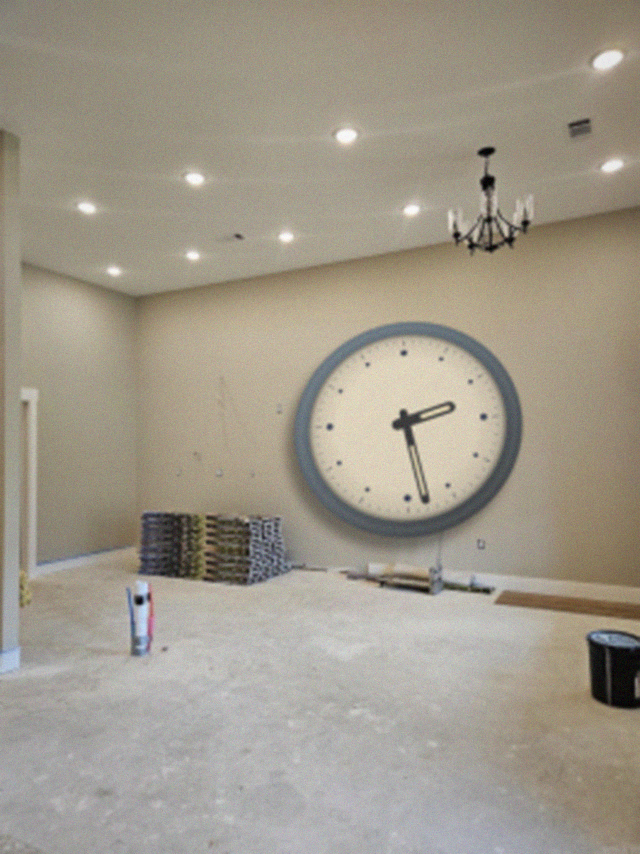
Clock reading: **2:28**
